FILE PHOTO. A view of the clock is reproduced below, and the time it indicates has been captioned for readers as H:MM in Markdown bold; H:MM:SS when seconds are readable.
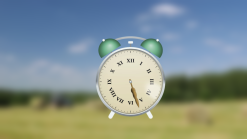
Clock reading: **5:27**
